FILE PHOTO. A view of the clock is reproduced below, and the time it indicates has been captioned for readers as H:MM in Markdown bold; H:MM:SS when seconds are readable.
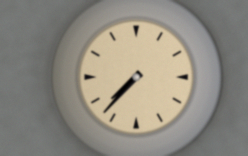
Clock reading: **7:37**
